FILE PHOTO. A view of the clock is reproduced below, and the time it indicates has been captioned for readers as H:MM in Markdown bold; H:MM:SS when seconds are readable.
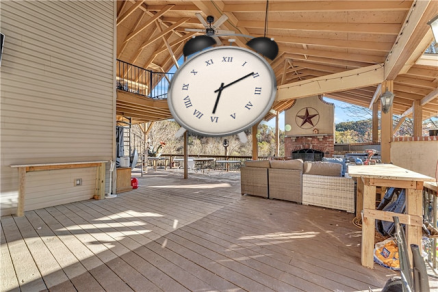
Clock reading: **6:09**
